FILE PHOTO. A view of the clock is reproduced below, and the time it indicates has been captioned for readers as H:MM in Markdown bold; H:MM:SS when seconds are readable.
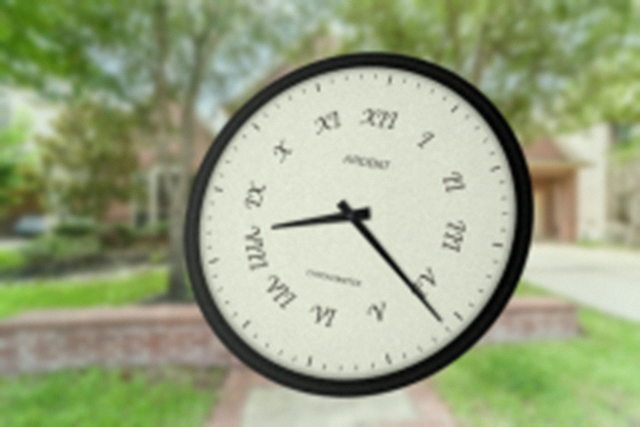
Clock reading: **8:21**
